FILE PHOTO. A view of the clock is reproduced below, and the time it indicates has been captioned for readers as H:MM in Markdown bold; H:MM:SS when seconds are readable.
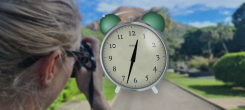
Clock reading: **12:33**
